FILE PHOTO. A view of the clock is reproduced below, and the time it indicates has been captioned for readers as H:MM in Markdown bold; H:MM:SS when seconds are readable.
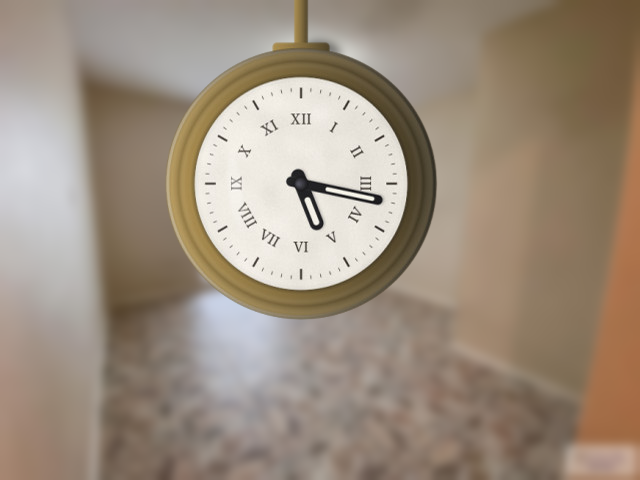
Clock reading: **5:17**
